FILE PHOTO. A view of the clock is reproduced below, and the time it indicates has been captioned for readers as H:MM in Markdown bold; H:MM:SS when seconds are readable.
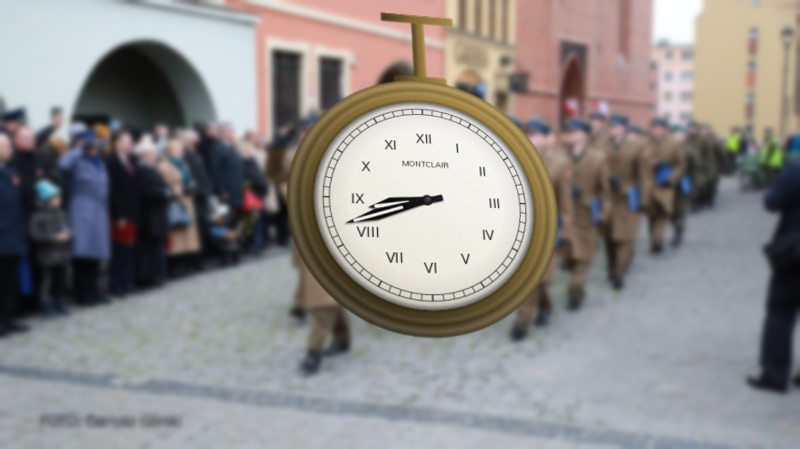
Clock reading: **8:42**
